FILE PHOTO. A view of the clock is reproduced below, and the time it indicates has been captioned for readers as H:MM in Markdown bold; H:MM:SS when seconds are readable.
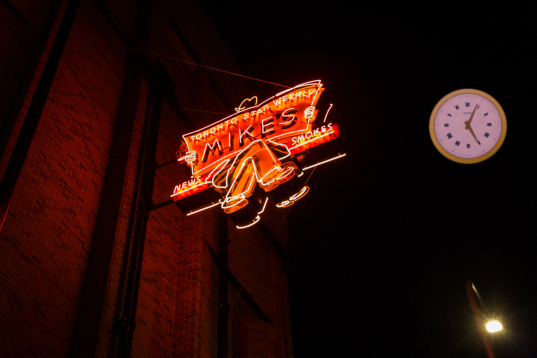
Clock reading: **5:04**
